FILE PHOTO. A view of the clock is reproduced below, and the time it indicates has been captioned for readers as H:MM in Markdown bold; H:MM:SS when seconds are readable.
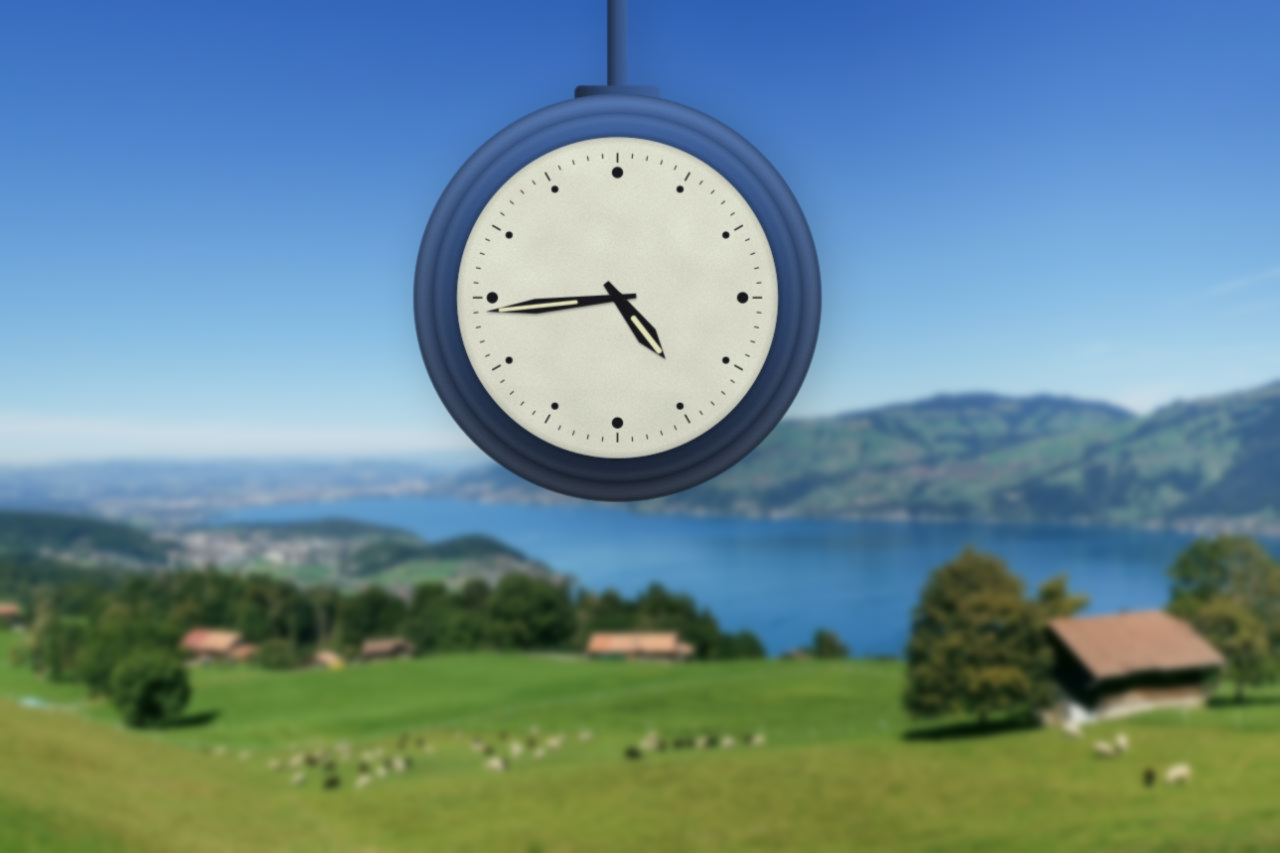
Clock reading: **4:44**
